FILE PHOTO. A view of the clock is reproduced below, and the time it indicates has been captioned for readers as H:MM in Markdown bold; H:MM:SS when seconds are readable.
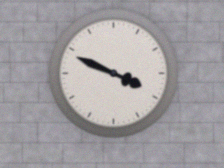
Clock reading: **3:49**
